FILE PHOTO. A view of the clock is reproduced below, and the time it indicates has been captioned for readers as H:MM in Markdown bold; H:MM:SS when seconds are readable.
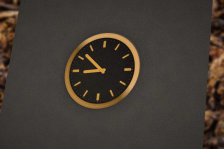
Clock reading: **8:52**
